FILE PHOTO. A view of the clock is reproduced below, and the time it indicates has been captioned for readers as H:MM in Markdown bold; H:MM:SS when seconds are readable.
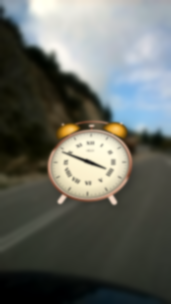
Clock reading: **3:49**
